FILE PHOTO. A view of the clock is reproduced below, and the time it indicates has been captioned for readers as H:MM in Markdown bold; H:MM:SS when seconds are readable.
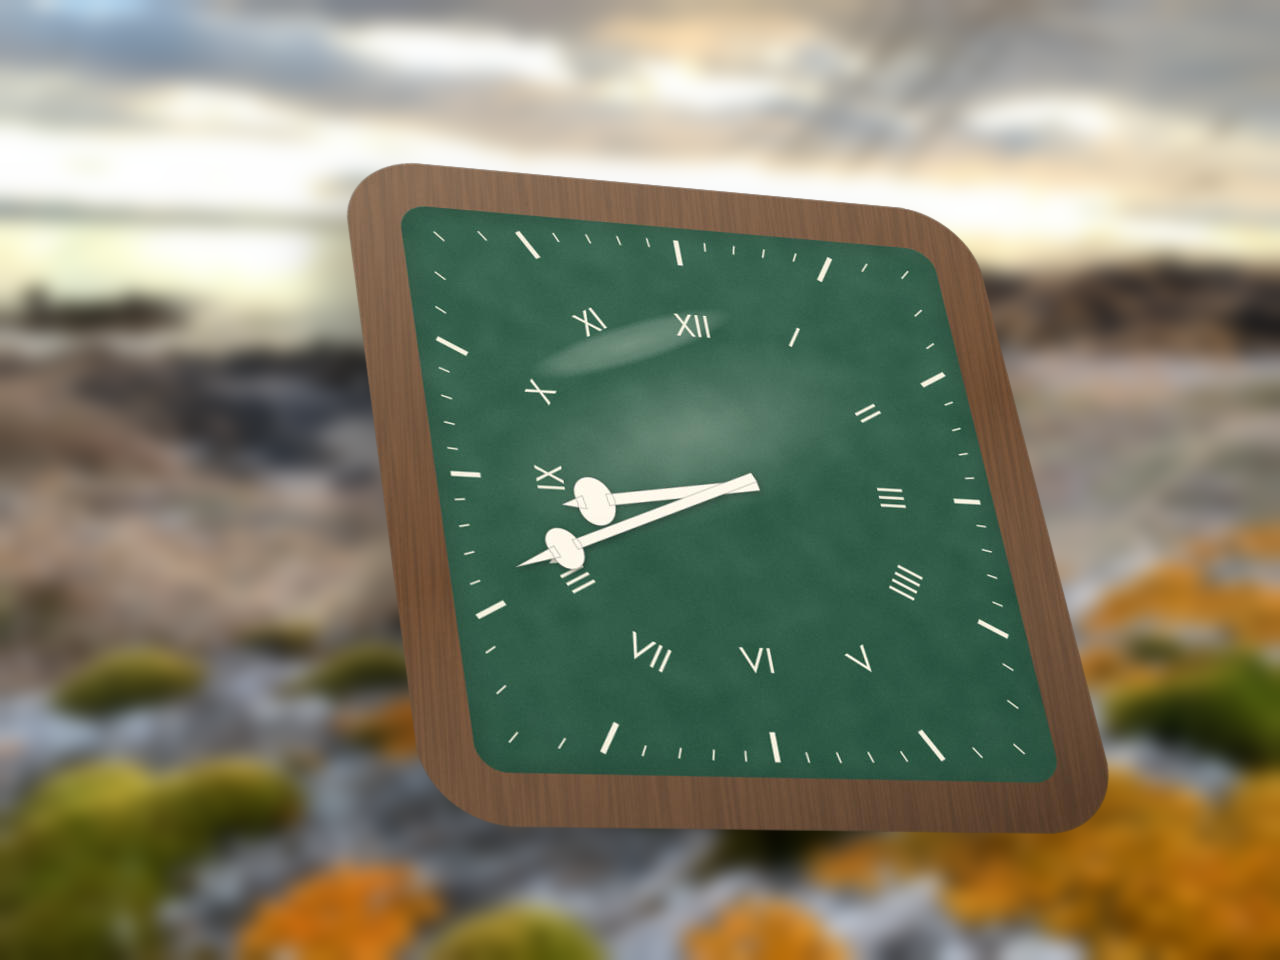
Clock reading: **8:41**
